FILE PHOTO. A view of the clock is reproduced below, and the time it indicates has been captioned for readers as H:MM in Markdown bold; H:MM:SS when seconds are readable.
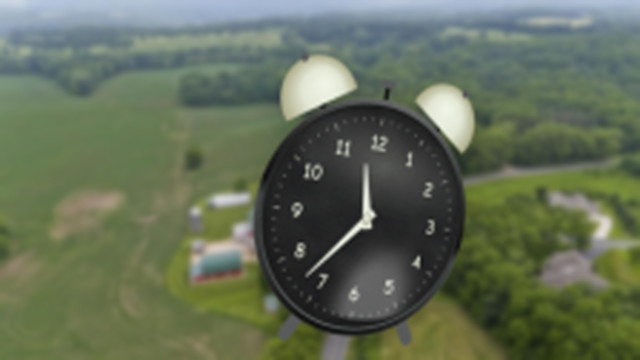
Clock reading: **11:37**
